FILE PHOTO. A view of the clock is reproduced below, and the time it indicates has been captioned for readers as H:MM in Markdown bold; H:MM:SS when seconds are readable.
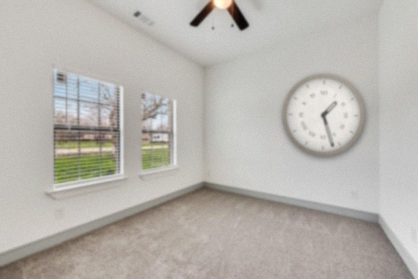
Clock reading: **1:27**
